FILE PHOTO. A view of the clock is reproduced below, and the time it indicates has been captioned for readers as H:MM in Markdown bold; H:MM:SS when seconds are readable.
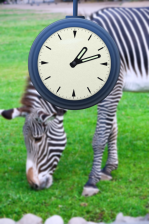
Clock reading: **1:12**
